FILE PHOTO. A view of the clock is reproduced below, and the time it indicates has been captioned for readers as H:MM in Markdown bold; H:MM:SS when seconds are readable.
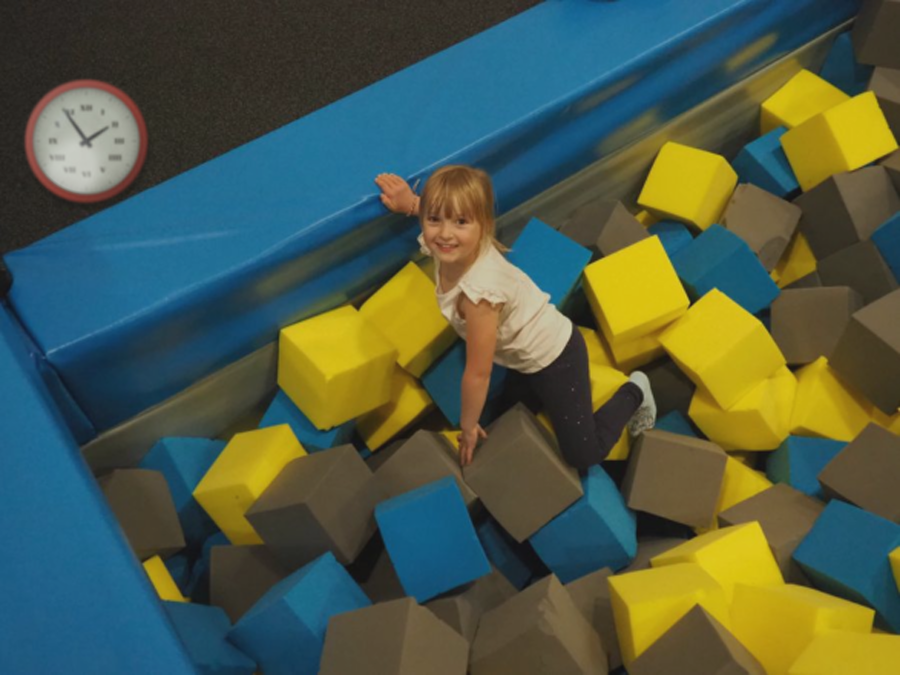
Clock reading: **1:54**
